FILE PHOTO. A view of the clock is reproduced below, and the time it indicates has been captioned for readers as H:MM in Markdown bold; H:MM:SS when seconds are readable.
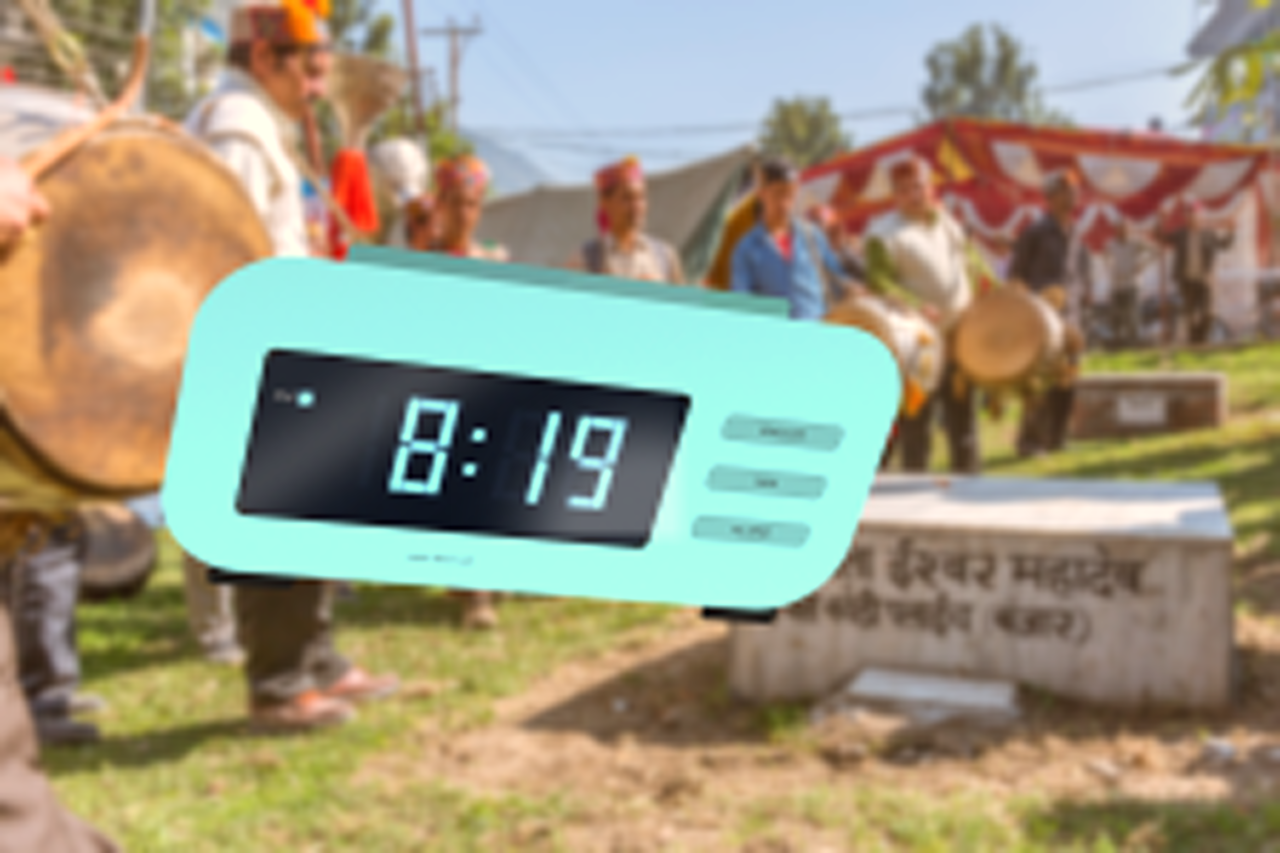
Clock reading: **8:19**
